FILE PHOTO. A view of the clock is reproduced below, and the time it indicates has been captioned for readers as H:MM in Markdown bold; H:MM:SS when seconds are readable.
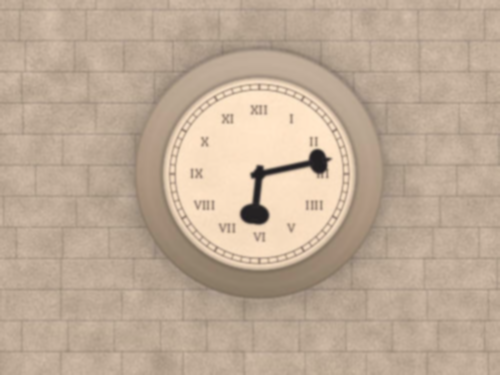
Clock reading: **6:13**
